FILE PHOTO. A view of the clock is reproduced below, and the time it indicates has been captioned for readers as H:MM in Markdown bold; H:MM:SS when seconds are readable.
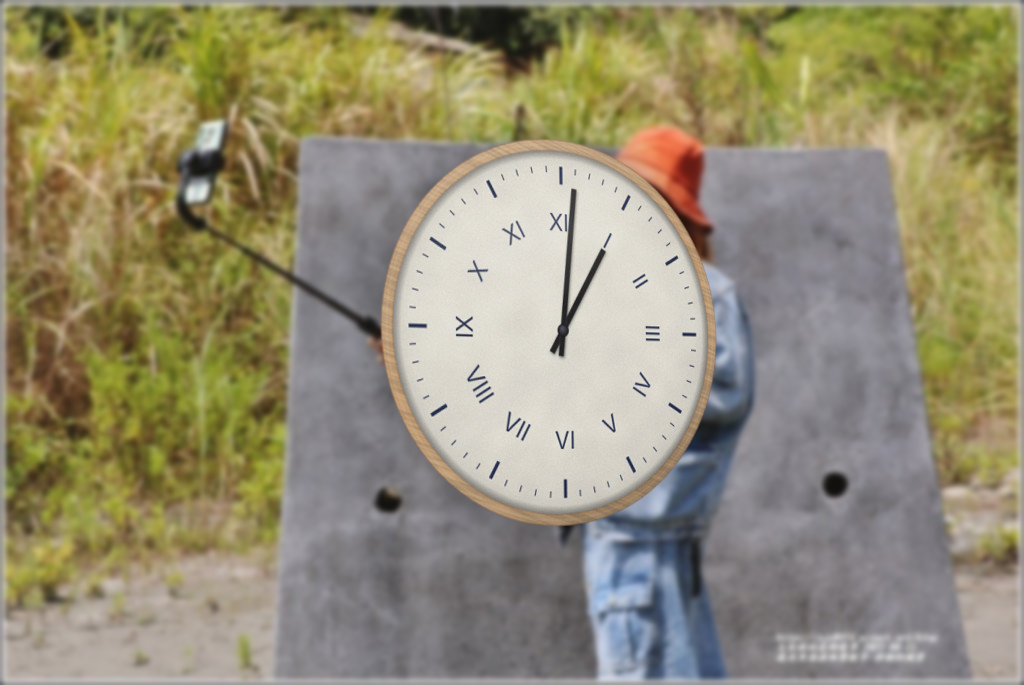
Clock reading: **1:01**
